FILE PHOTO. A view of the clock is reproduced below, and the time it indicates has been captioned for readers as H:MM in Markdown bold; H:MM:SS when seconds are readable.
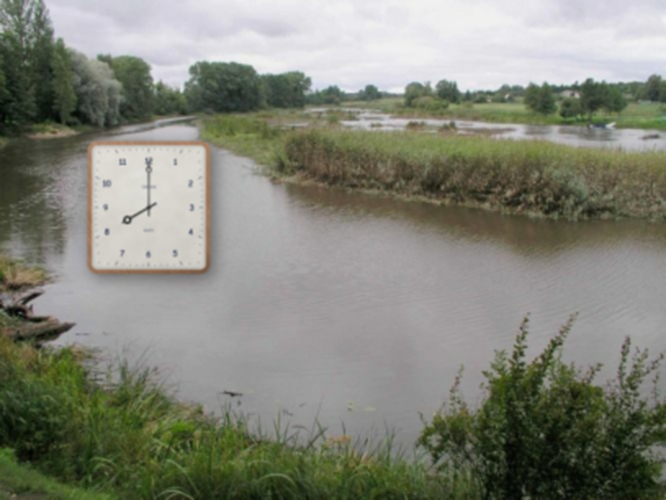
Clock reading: **8:00**
